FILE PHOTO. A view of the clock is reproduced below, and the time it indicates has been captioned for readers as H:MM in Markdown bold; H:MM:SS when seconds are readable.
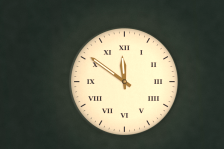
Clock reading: **11:51**
